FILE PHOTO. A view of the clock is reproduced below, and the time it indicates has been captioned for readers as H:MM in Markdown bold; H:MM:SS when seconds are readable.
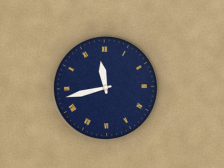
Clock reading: **11:43**
